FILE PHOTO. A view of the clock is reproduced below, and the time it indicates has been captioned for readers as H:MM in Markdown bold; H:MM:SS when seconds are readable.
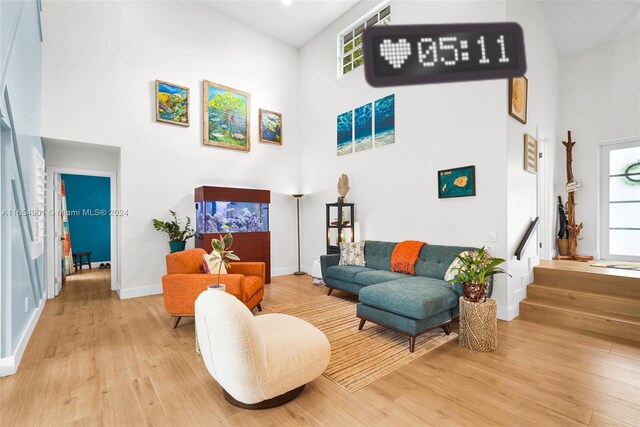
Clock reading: **5:11**
